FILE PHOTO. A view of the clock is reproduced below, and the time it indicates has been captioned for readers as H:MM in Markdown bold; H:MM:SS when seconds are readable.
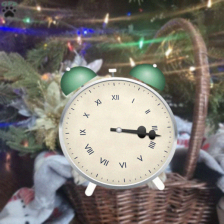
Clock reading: **3:17**
